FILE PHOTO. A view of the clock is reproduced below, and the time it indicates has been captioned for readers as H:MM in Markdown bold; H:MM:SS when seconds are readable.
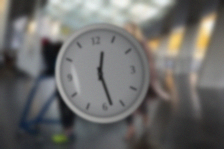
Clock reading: **12:28**
